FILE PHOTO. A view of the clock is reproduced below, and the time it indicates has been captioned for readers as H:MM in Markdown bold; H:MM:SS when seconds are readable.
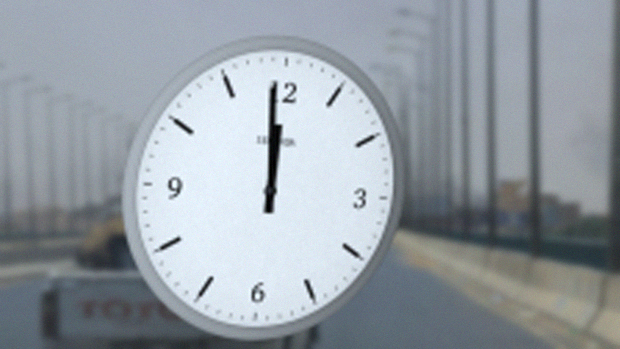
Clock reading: **11:59**
